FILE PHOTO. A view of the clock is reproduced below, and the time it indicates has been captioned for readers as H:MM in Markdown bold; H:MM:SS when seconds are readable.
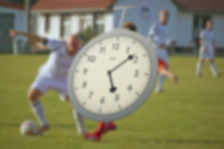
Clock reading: **5:08**
